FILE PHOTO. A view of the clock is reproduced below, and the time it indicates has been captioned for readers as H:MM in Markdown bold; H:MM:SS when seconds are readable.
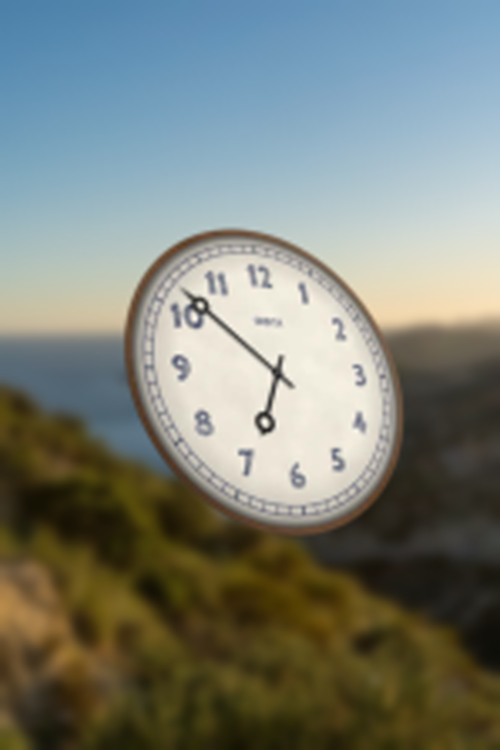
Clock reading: **6:52**
